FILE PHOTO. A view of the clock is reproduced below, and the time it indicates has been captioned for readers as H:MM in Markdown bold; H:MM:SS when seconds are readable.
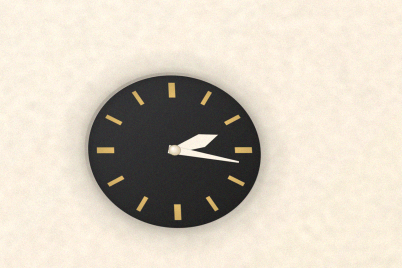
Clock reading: **2:17**
